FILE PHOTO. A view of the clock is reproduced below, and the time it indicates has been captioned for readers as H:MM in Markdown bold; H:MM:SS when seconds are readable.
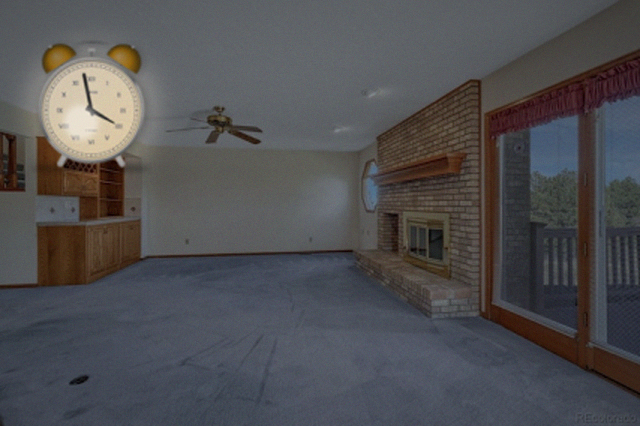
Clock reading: **3:58**
